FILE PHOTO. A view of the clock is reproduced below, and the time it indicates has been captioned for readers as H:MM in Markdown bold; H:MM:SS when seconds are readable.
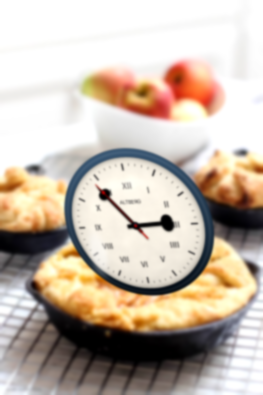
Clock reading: **2:53:54**
